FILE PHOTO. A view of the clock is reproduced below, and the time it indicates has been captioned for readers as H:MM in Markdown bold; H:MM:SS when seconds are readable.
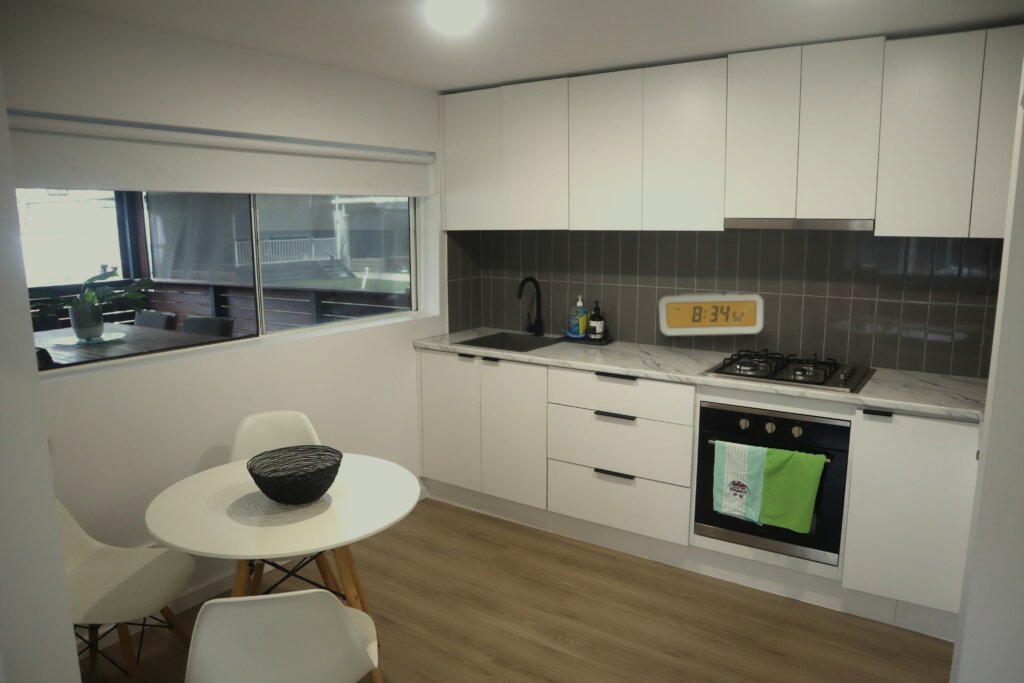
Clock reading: **8:34**
